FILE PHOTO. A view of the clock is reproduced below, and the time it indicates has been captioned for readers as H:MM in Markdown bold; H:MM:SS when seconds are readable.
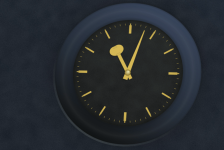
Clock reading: **11:03**
